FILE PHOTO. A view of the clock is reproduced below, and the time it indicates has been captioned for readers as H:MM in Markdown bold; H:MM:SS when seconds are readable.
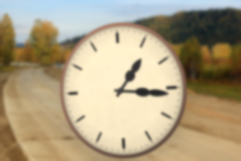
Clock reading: **1:16**
